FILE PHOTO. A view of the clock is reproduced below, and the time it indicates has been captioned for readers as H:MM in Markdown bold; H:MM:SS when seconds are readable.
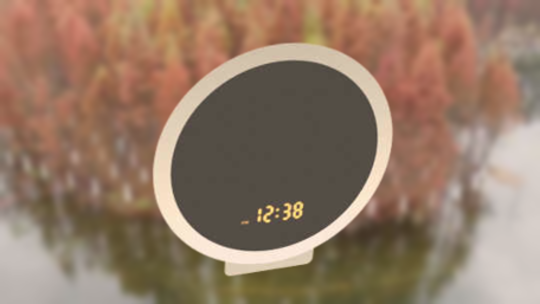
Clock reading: **12:38**
